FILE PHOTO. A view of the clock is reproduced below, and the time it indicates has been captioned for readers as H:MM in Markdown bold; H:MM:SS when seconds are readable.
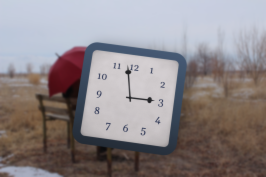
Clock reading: **2:58**
